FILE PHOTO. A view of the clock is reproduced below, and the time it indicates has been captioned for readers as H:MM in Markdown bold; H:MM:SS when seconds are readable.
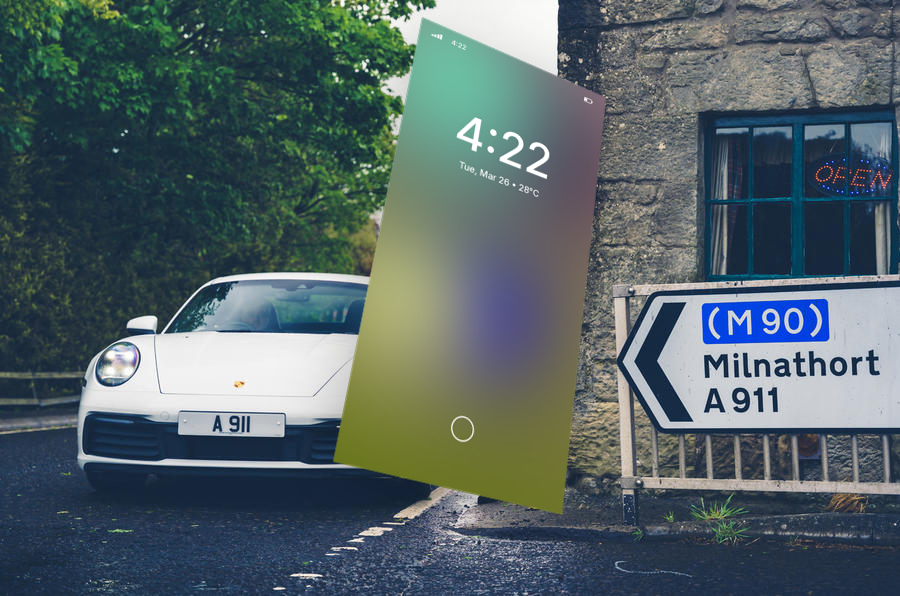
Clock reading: **4:22**
